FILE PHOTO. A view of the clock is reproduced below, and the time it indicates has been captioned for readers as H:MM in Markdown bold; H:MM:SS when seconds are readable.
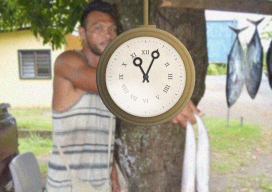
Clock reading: **11:04**
